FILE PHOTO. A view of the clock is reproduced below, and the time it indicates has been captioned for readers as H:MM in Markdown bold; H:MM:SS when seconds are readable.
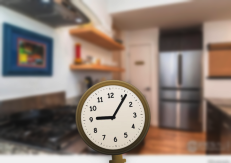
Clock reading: **9:06**
